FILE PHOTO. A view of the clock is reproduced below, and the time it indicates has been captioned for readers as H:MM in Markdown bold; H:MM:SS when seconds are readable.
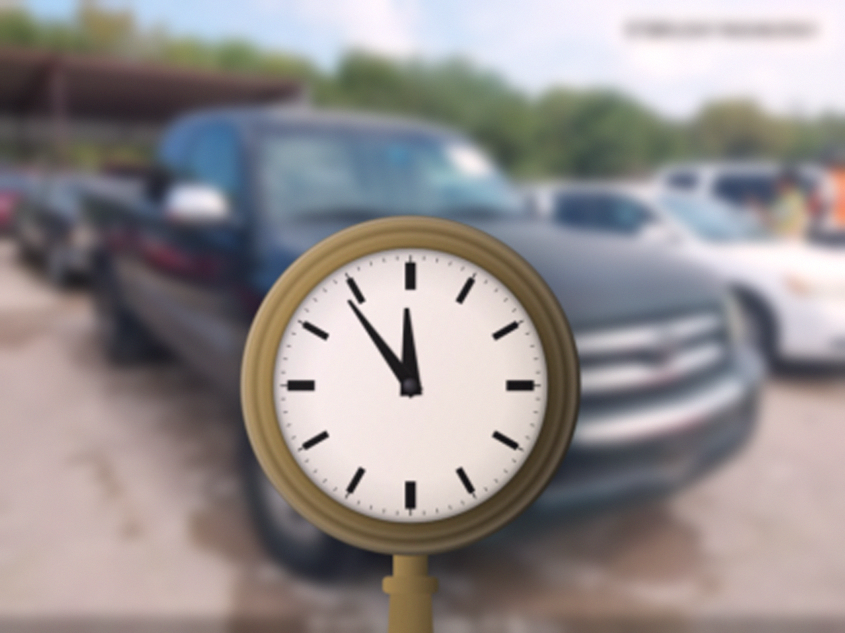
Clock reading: **11:54**
